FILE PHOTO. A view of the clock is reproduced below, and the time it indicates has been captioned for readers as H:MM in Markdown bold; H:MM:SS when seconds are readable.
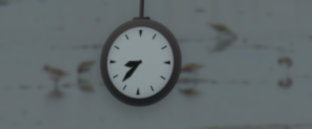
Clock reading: **8:37**
